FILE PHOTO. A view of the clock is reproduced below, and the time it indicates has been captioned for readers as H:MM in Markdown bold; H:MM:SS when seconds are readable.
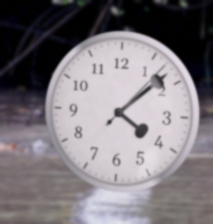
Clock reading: **4:08:07**
